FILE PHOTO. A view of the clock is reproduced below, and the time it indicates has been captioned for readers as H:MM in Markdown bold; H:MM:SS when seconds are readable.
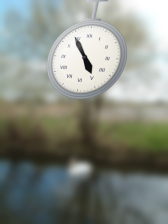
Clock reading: **4:54**
